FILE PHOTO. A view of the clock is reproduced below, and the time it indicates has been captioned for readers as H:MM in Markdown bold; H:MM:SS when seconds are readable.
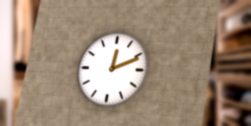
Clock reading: **12:11**
